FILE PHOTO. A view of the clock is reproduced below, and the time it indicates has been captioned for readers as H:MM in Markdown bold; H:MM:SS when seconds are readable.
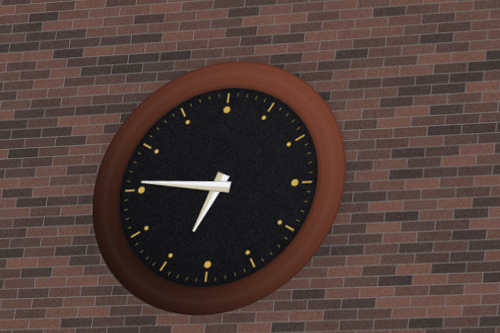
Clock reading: **6:46**
